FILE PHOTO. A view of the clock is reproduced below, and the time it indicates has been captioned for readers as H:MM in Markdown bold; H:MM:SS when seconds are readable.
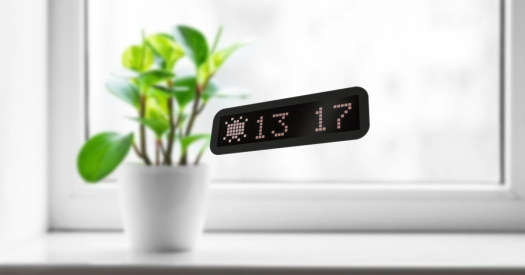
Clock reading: **13:17**
